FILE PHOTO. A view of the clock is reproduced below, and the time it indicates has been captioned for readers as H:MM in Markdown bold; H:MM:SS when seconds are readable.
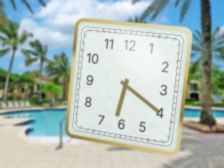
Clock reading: **6:20**
